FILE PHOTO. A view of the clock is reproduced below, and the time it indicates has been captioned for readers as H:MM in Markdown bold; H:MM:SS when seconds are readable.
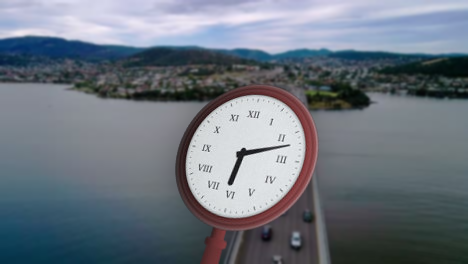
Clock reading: **6:12**
